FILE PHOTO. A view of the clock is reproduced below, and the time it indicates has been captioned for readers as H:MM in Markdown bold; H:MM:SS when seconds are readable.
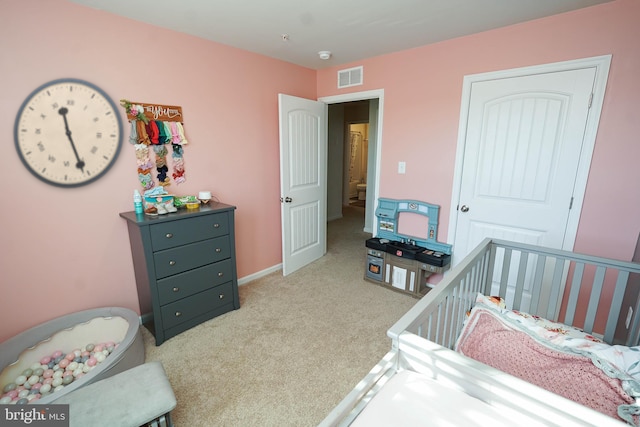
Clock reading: **11:26**
